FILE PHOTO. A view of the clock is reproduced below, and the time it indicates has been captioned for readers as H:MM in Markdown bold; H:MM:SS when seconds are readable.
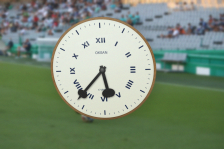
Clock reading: **5:37**
